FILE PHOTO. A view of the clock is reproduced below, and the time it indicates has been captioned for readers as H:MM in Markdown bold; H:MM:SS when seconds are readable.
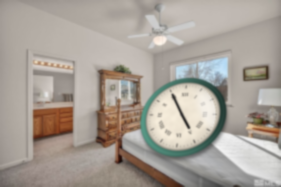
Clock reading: **4:55**
